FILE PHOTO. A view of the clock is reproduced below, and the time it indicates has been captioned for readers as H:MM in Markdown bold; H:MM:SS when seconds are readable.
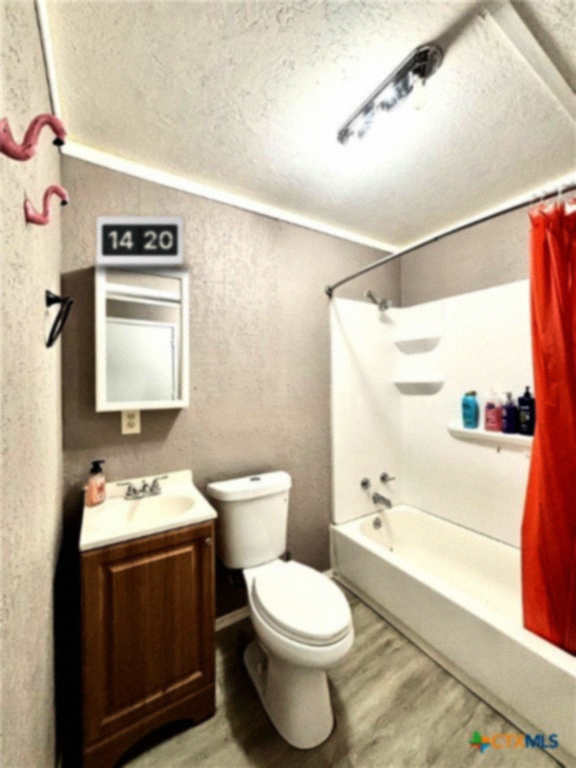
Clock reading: **14:20**
